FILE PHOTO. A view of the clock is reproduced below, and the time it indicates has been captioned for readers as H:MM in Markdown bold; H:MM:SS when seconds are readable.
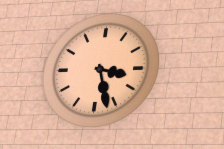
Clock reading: **3:27**
